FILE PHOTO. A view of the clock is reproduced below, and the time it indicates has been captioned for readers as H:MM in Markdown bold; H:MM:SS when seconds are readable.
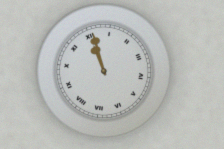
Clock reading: **12:01**
